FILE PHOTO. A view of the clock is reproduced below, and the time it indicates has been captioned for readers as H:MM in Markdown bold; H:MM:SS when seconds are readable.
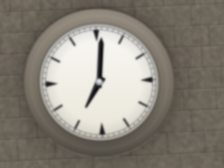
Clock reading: **7:01**
